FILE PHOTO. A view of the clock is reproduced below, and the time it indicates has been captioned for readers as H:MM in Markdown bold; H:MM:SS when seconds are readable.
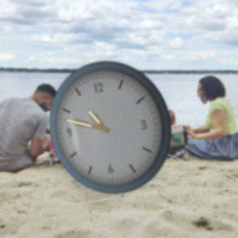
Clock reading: **10:48**
